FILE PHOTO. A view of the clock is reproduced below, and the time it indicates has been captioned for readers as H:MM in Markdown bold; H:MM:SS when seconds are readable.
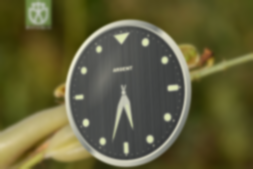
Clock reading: **5:33**
